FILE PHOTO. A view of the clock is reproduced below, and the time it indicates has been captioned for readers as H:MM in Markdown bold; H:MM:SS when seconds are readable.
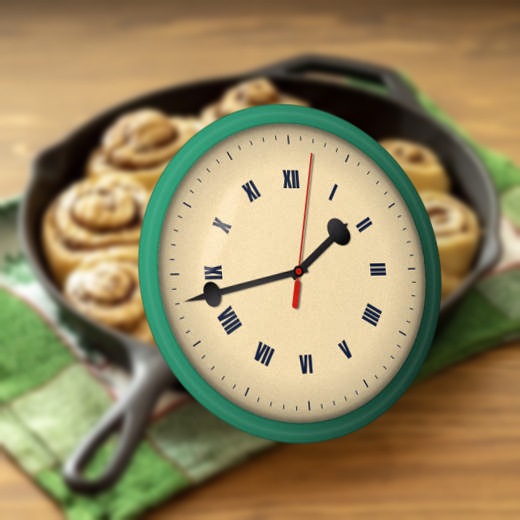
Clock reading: **1:43:02**
